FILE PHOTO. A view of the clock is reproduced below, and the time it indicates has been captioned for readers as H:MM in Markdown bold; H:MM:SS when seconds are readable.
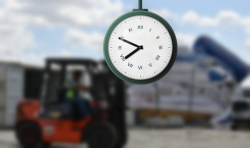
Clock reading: **7:49**
